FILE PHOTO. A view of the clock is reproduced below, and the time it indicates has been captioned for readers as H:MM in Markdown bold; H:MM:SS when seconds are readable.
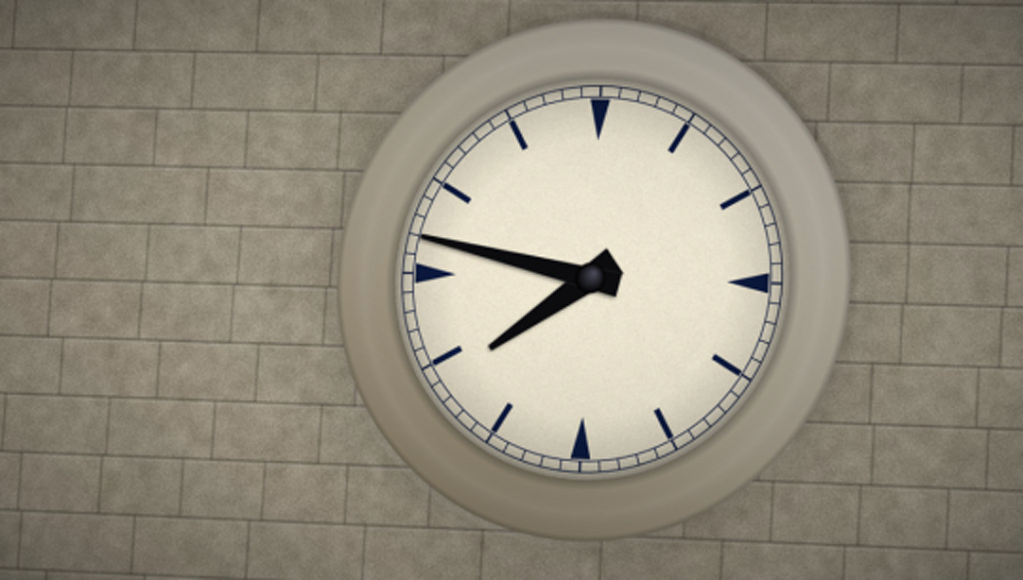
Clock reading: **7:47**
